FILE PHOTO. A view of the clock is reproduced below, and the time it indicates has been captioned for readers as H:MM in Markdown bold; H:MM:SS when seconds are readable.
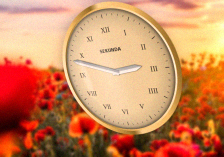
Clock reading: **2:48**
